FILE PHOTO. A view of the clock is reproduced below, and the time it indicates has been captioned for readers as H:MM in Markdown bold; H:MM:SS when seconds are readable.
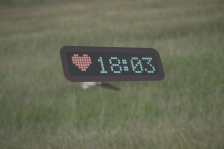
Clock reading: **18:03**
